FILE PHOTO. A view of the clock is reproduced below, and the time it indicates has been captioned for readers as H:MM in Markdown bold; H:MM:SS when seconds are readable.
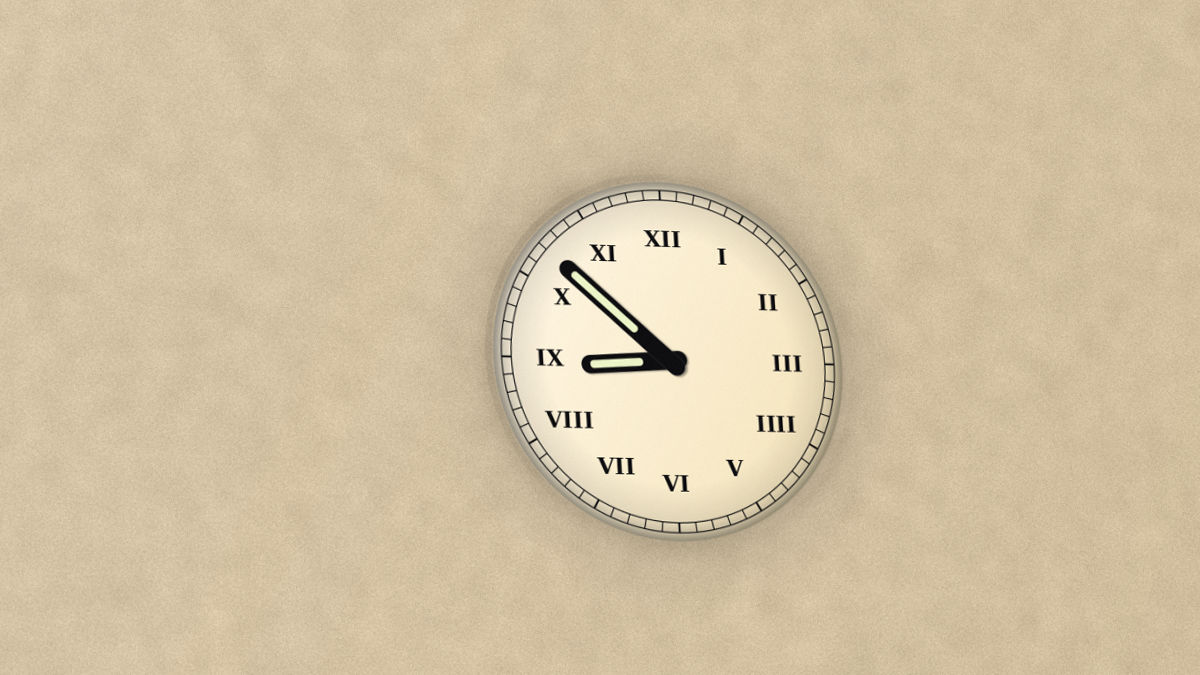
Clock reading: **8:52**
